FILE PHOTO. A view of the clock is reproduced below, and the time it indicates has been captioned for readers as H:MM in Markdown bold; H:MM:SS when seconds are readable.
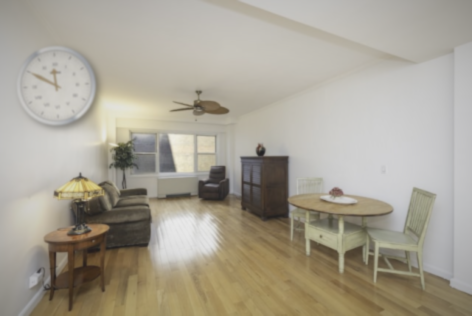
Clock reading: **11:50**
